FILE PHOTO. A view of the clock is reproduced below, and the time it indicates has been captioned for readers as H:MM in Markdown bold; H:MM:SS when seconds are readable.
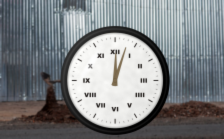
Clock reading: **12:03**
